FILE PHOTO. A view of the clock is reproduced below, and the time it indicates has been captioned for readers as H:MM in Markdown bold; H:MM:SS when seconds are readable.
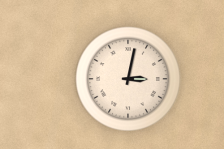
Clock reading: **3:02**
